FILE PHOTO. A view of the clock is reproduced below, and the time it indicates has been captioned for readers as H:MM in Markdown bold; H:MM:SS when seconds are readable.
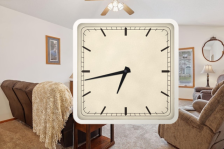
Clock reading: **6:43**
